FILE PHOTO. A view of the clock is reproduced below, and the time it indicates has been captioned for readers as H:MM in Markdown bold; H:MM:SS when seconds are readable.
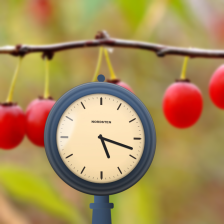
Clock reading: **5:18**
